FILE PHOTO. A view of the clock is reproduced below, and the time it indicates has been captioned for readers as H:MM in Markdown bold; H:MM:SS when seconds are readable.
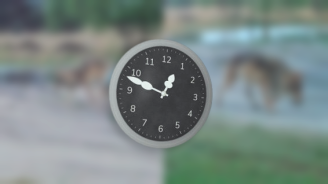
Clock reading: **12:48**
